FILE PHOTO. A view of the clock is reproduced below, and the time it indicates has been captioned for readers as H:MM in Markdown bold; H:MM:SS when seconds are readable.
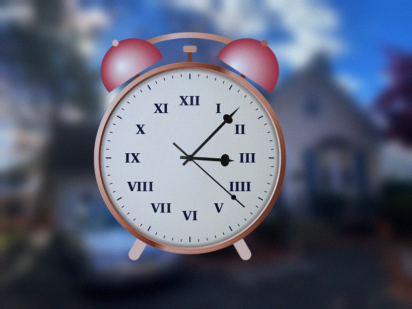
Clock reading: **3:07:22**
